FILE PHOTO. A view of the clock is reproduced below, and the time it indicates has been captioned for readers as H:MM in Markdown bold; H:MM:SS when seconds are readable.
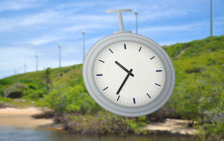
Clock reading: **10:36**
